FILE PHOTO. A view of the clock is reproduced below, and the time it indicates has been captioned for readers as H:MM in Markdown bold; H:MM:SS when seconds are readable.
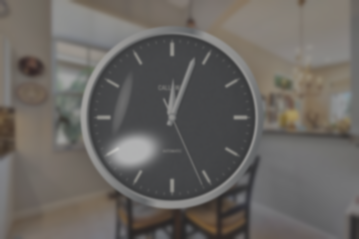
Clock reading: **12:03:26**
